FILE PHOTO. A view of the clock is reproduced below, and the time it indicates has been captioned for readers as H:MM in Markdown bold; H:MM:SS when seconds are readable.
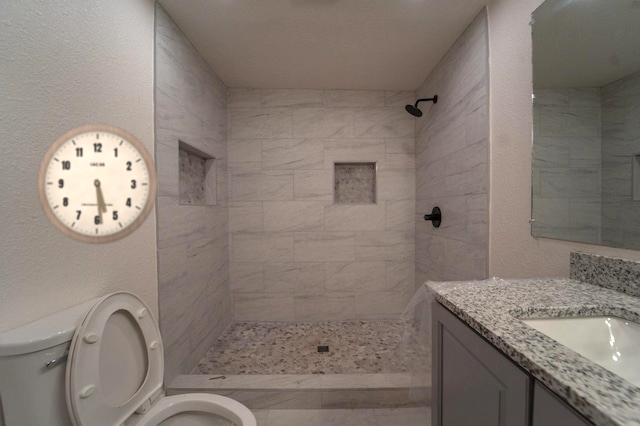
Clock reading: **5:29**
